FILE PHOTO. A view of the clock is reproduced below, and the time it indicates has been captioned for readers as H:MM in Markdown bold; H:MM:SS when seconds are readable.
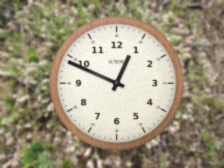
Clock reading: **12:49**
